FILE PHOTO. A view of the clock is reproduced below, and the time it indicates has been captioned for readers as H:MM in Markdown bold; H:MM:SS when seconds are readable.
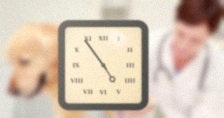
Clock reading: **4:54**
